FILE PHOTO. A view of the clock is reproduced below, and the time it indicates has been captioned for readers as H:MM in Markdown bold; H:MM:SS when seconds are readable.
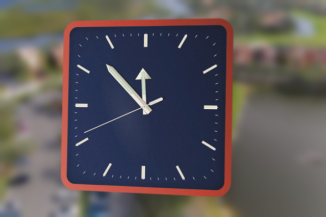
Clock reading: **11:52:41**
